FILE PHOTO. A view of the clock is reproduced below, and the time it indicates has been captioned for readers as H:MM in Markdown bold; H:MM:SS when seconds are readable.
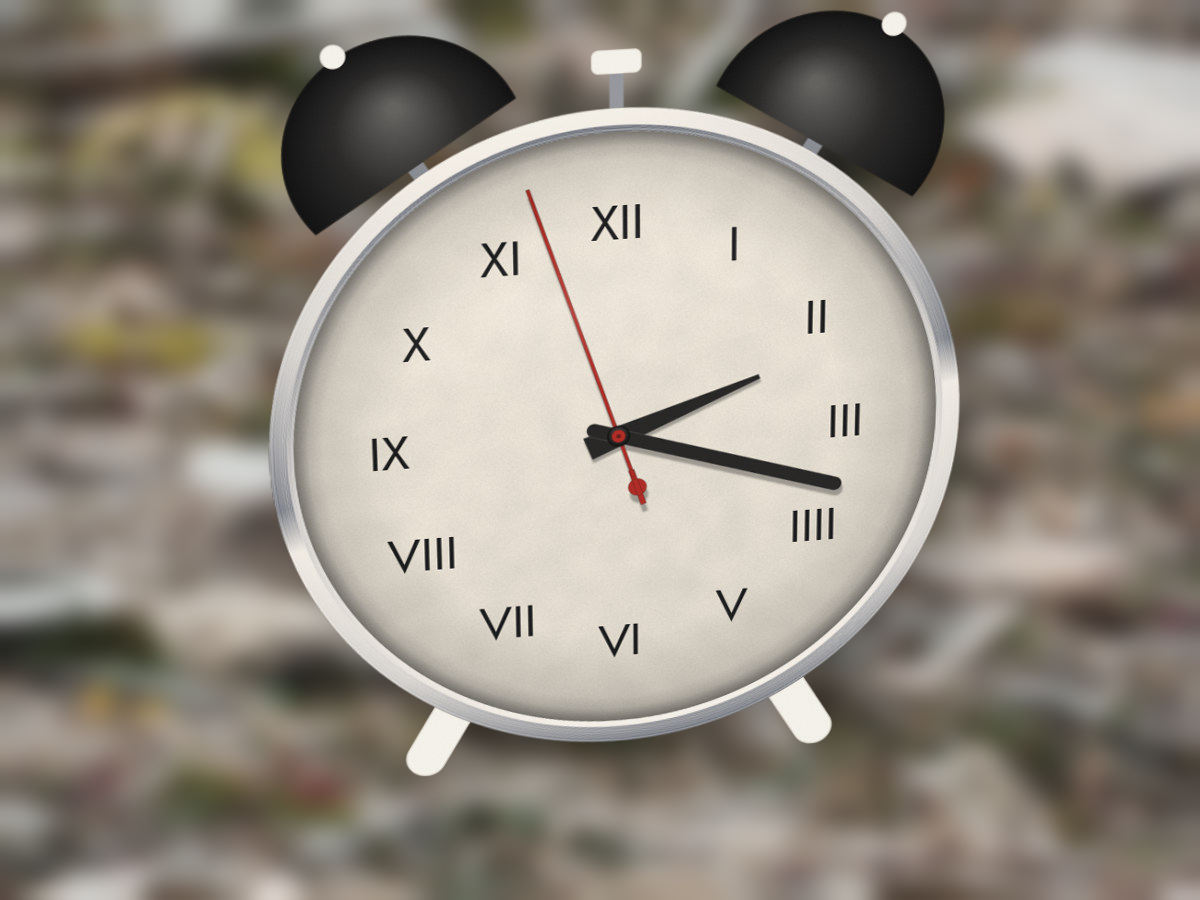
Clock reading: **2:17:57**
